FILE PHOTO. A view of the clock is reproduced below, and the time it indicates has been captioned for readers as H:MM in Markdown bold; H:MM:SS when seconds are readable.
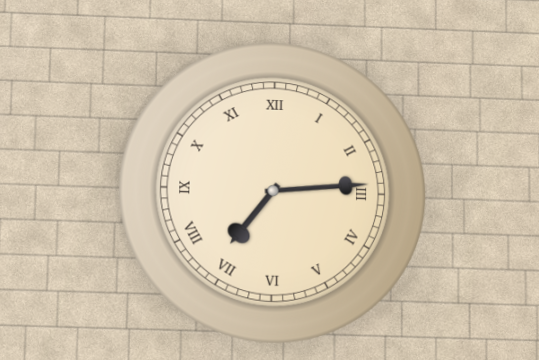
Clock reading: **7:14**
